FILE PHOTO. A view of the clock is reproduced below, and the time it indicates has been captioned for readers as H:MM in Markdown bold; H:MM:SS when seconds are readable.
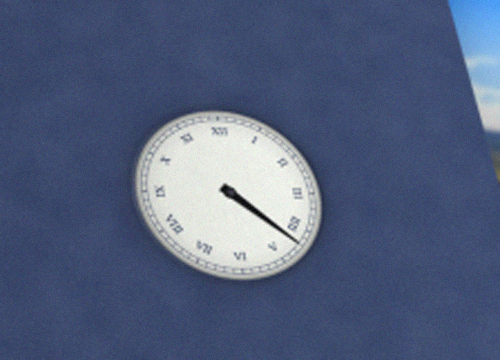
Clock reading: **4:22**
